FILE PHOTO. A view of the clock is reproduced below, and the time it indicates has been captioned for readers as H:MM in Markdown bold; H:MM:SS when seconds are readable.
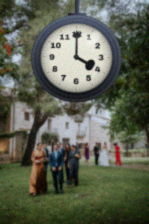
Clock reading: **4:00**
